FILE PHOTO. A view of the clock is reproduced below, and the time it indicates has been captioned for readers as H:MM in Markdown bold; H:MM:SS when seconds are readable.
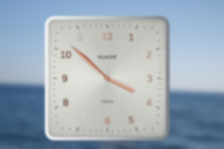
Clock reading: **3:52**
